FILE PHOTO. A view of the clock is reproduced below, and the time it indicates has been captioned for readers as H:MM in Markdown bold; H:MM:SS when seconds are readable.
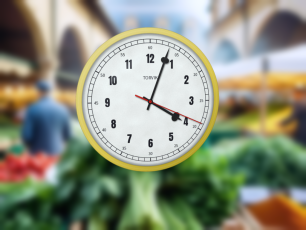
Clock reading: **4:03:19**
